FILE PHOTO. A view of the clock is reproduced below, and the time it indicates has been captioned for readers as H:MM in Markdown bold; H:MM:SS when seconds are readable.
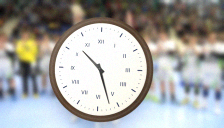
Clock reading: **10:27**
